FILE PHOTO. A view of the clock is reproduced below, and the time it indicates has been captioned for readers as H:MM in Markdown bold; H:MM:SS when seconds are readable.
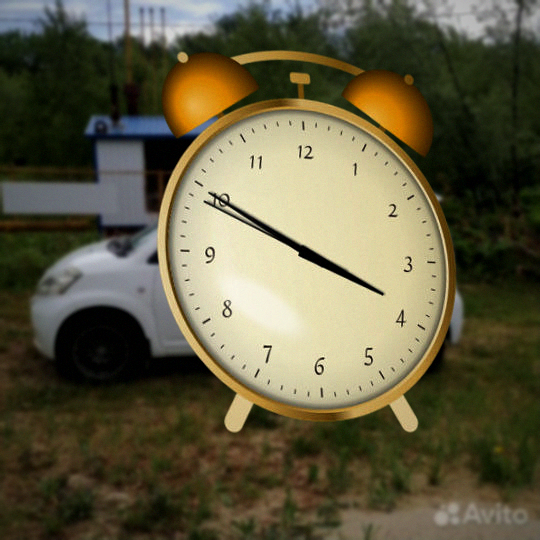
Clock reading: **3:49:49**
